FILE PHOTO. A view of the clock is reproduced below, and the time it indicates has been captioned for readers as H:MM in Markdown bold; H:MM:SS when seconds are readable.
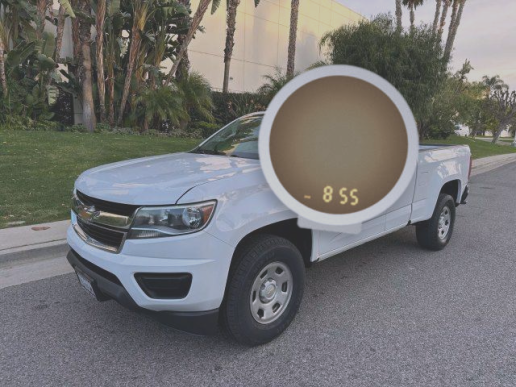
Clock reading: **8:55**
